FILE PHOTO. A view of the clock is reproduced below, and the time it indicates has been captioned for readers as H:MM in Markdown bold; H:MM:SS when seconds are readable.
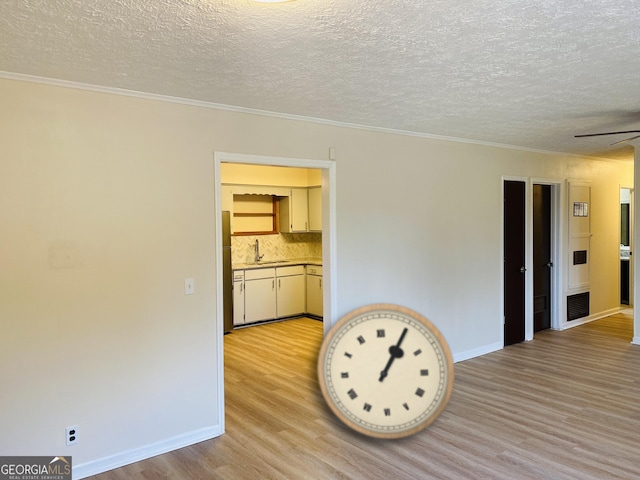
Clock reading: **1:05**
